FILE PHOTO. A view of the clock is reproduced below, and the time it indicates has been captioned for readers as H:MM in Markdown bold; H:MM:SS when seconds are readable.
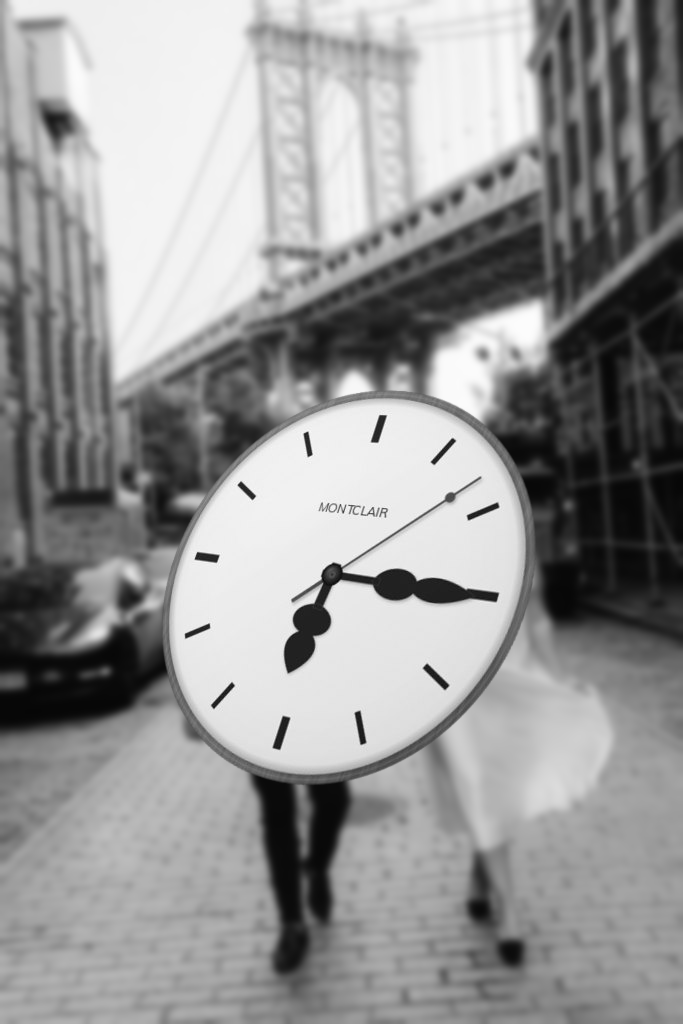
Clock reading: **6:15:08**
